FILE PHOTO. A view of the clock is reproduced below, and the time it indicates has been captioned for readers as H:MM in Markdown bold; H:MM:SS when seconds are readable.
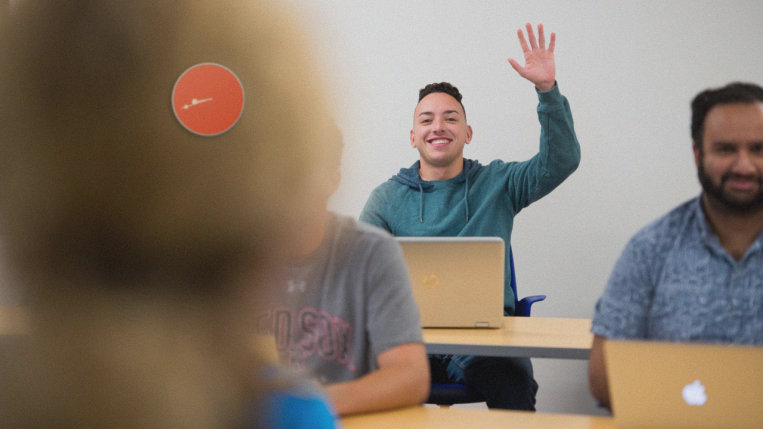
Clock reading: **8:42**
